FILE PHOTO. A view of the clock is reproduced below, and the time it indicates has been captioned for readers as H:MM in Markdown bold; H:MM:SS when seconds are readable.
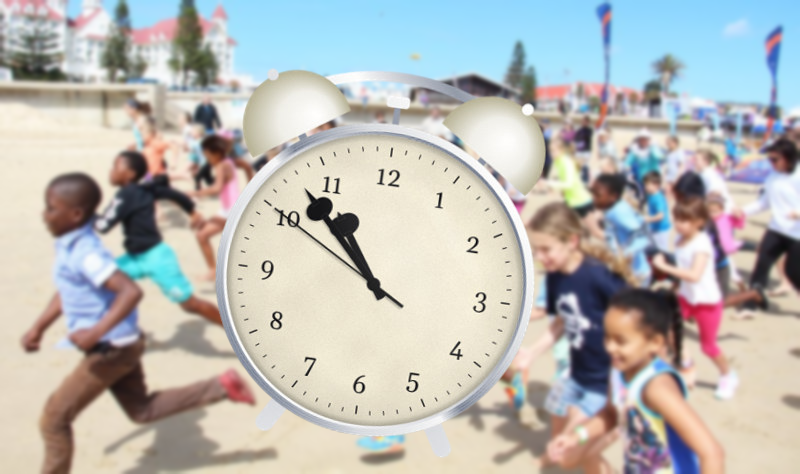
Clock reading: **10:52:50**
